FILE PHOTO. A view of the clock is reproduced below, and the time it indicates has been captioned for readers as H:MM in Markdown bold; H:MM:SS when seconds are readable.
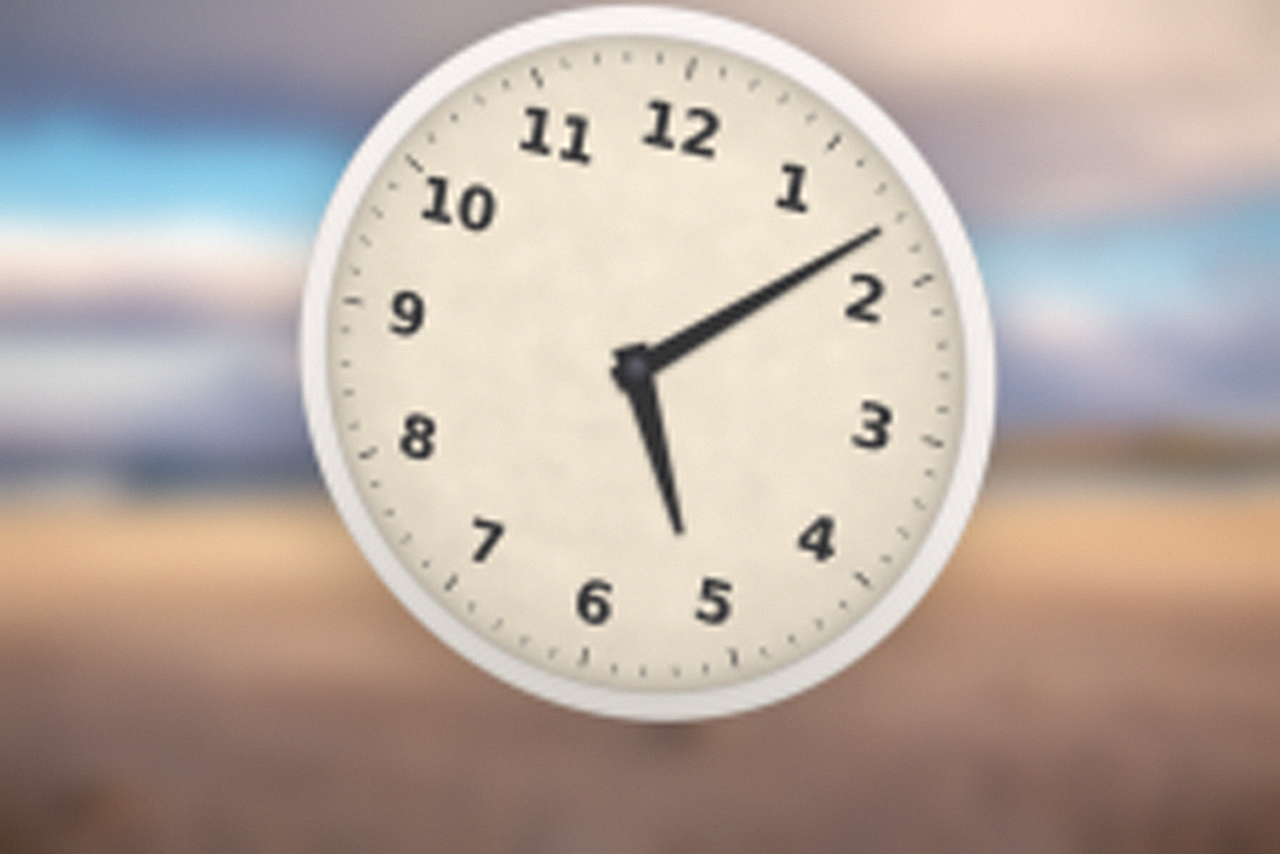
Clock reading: **5:08**
